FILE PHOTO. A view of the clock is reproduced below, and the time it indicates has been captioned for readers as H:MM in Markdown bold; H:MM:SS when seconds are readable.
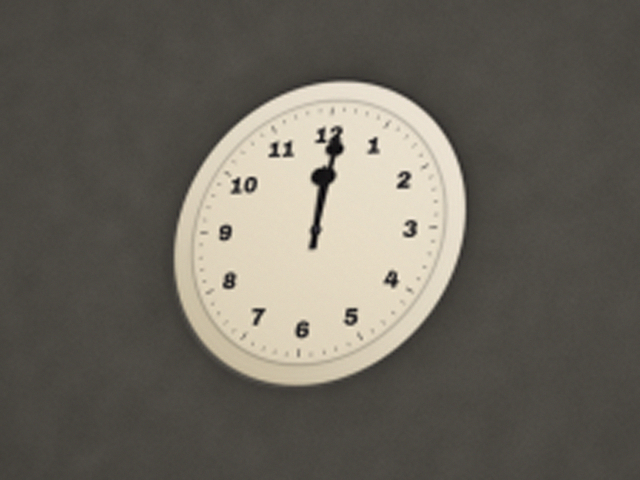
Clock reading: **12:01**
